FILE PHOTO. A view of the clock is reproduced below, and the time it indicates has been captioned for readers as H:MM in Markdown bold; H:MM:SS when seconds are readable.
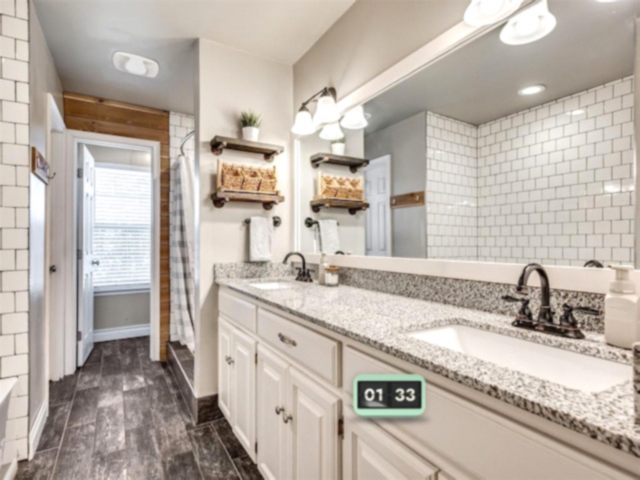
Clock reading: **1:33**
